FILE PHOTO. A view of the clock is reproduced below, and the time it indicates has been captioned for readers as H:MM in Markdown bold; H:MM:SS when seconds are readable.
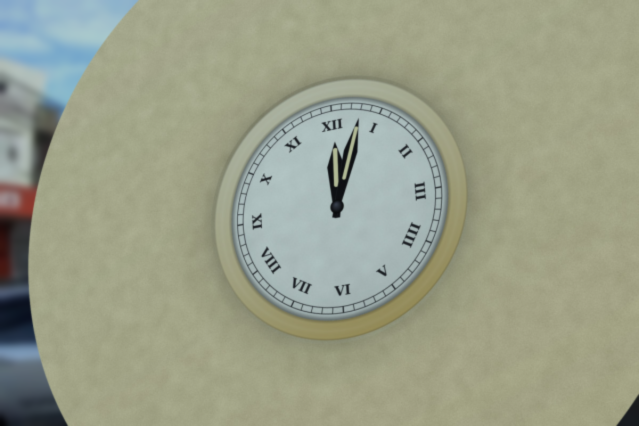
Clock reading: **12:03**
